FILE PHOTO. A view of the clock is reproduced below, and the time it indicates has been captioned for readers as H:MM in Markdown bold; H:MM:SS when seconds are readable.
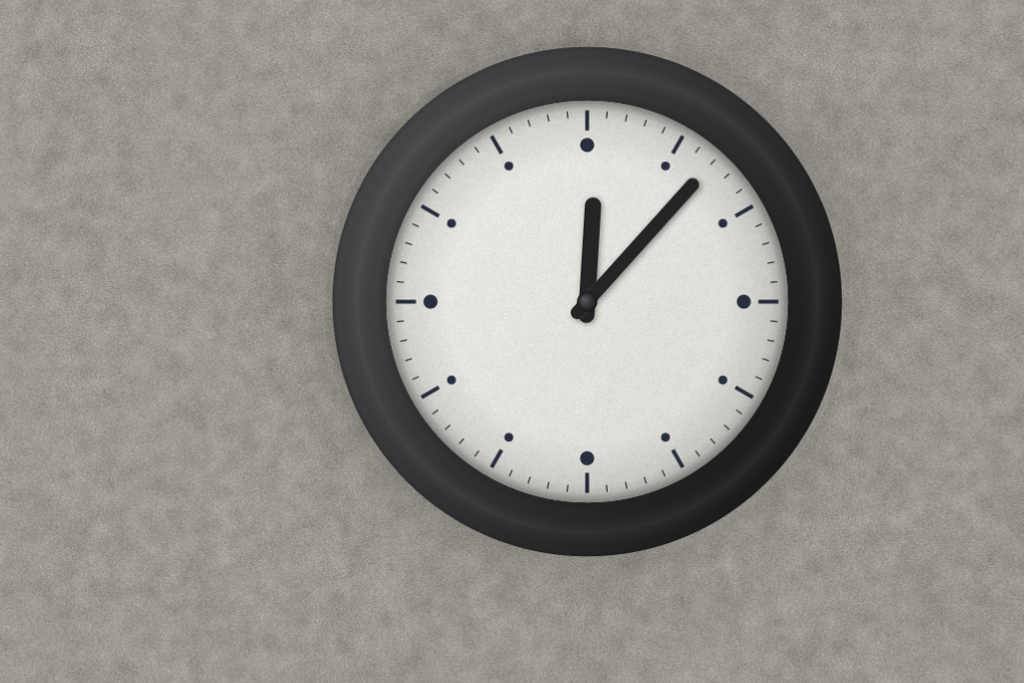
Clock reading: **12:07**
